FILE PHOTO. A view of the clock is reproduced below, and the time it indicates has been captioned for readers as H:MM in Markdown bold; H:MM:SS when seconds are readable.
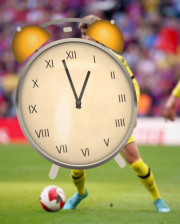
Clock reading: **12:58**
